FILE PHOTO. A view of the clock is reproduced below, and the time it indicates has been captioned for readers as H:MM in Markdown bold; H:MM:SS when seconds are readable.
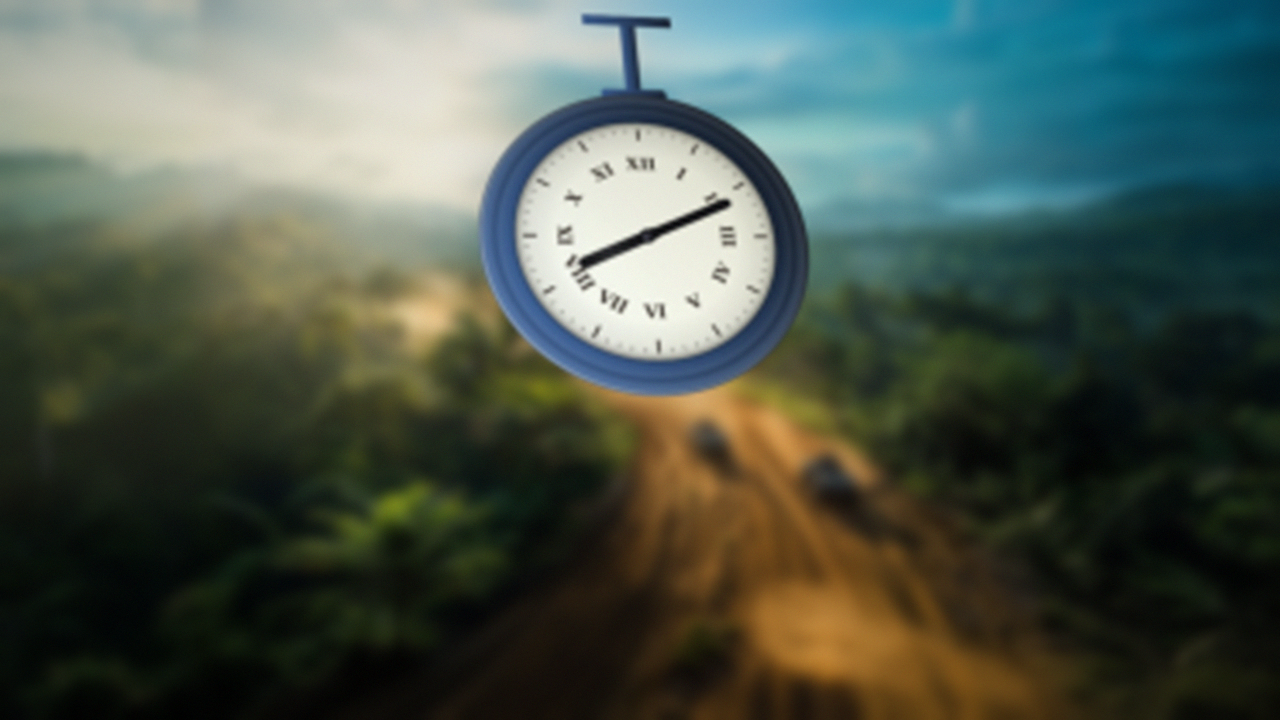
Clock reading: **8:11**
